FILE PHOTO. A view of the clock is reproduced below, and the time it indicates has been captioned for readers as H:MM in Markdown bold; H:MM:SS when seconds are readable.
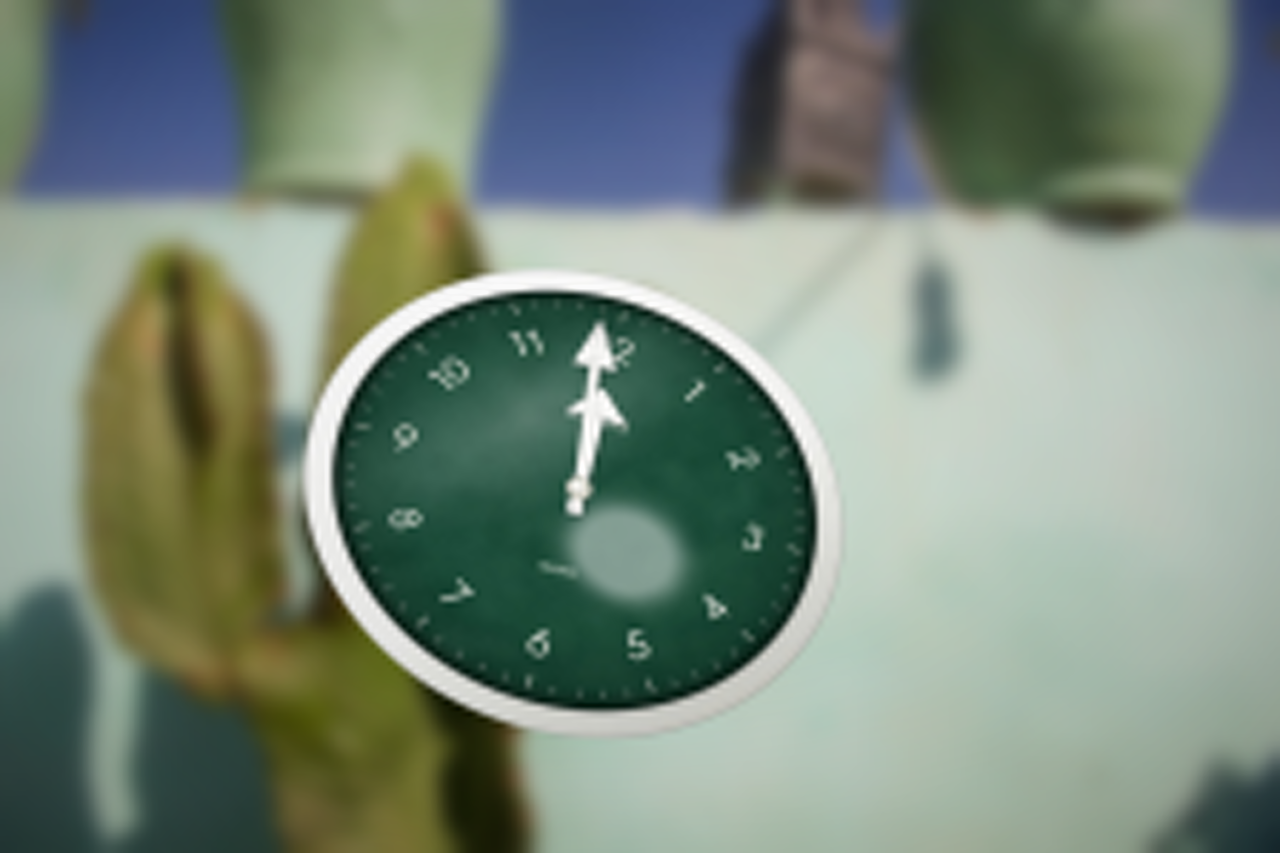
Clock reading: **11:59**
